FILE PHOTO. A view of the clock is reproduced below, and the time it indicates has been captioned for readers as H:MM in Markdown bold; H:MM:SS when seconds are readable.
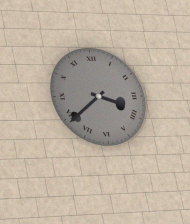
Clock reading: **3:39**
